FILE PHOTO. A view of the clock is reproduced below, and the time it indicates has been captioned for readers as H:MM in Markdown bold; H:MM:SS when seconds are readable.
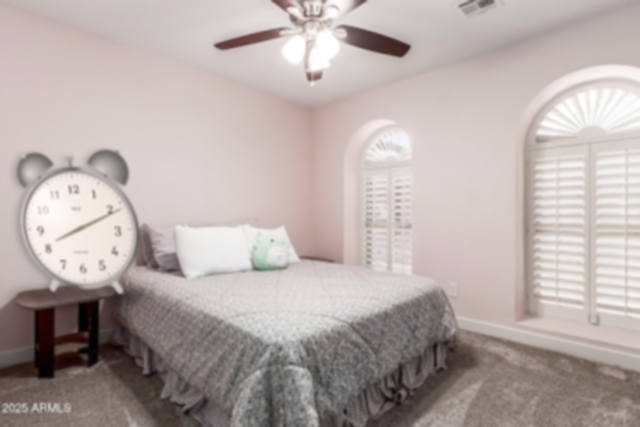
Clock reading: **8:11**
